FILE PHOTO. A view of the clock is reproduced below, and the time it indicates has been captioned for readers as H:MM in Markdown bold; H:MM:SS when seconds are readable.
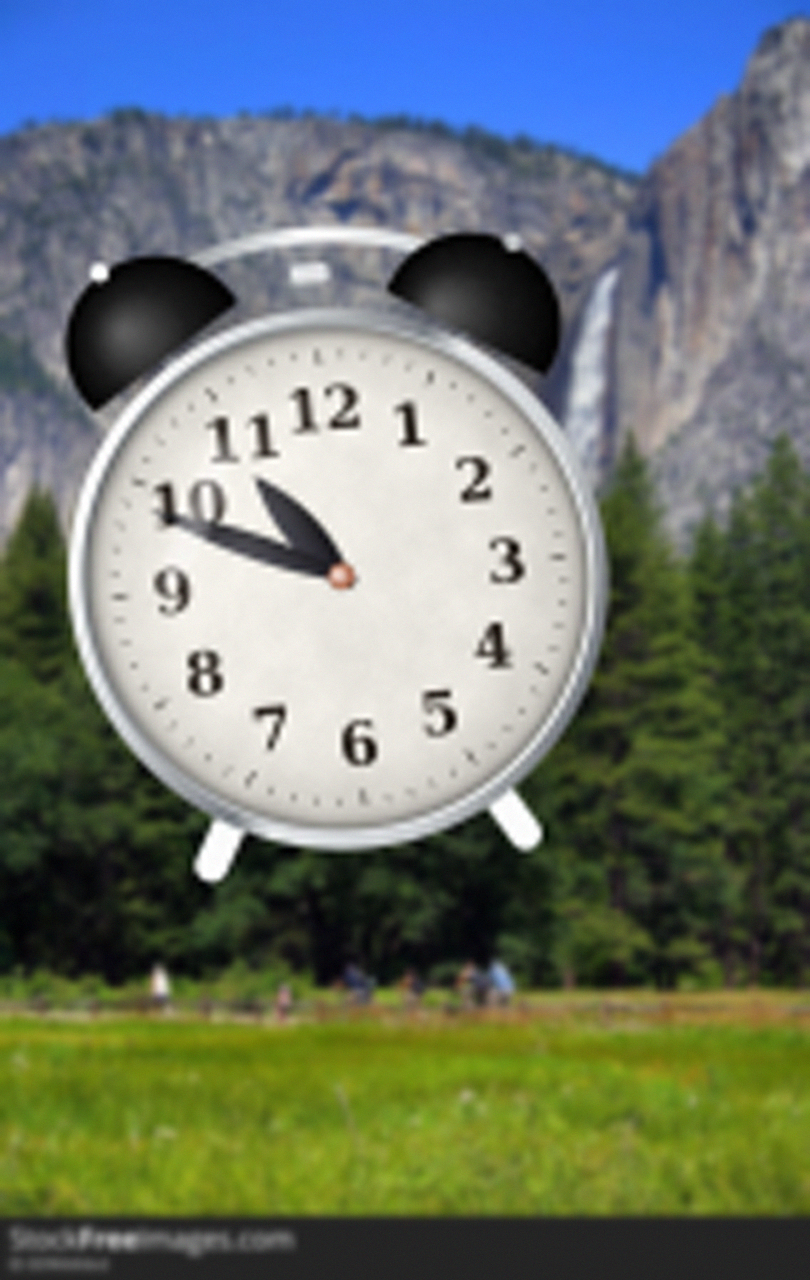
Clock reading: **10:49**
